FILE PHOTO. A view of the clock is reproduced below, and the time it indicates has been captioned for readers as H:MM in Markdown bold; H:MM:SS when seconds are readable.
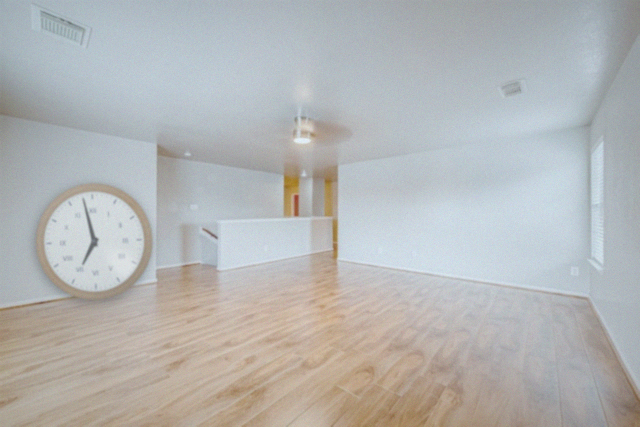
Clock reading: **6:58**
